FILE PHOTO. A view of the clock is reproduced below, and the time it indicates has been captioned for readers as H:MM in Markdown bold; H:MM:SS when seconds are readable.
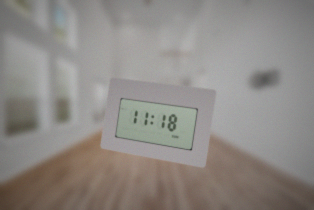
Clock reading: **11:18**
